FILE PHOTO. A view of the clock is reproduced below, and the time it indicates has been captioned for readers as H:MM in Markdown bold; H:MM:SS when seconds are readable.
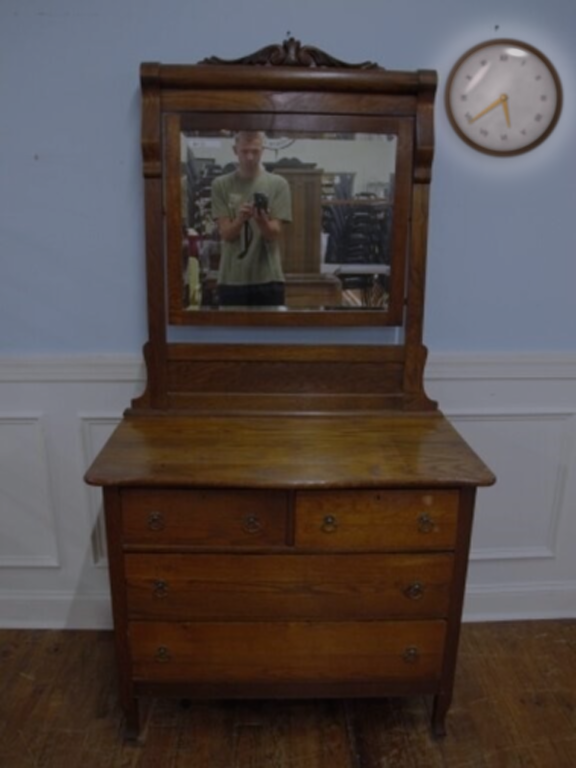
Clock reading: **5:39**
